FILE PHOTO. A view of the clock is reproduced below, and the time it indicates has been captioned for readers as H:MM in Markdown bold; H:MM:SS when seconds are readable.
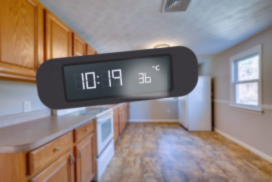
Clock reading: **10:19**
